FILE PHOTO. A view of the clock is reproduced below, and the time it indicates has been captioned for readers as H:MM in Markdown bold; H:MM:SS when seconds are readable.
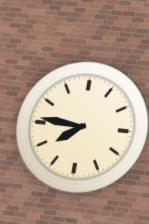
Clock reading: **7:46**
